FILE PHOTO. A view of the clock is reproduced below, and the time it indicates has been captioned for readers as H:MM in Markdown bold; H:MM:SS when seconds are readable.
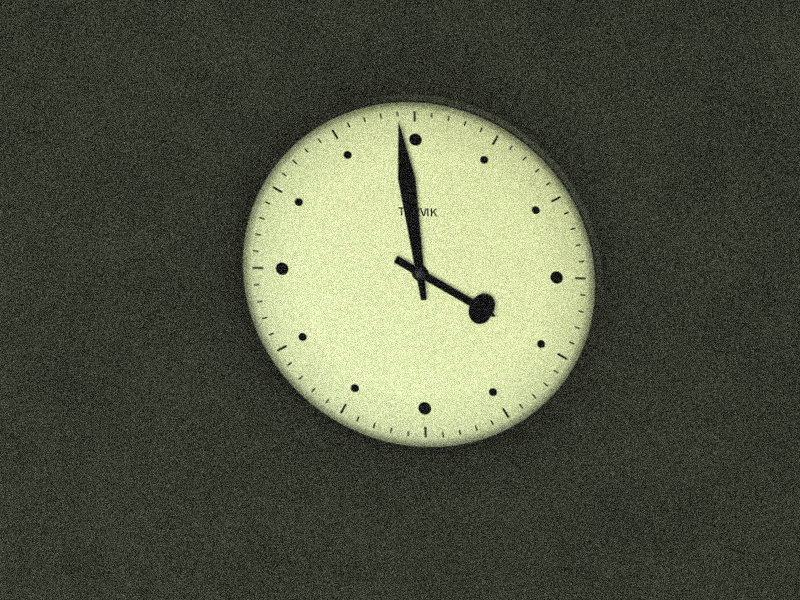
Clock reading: **3:59**
